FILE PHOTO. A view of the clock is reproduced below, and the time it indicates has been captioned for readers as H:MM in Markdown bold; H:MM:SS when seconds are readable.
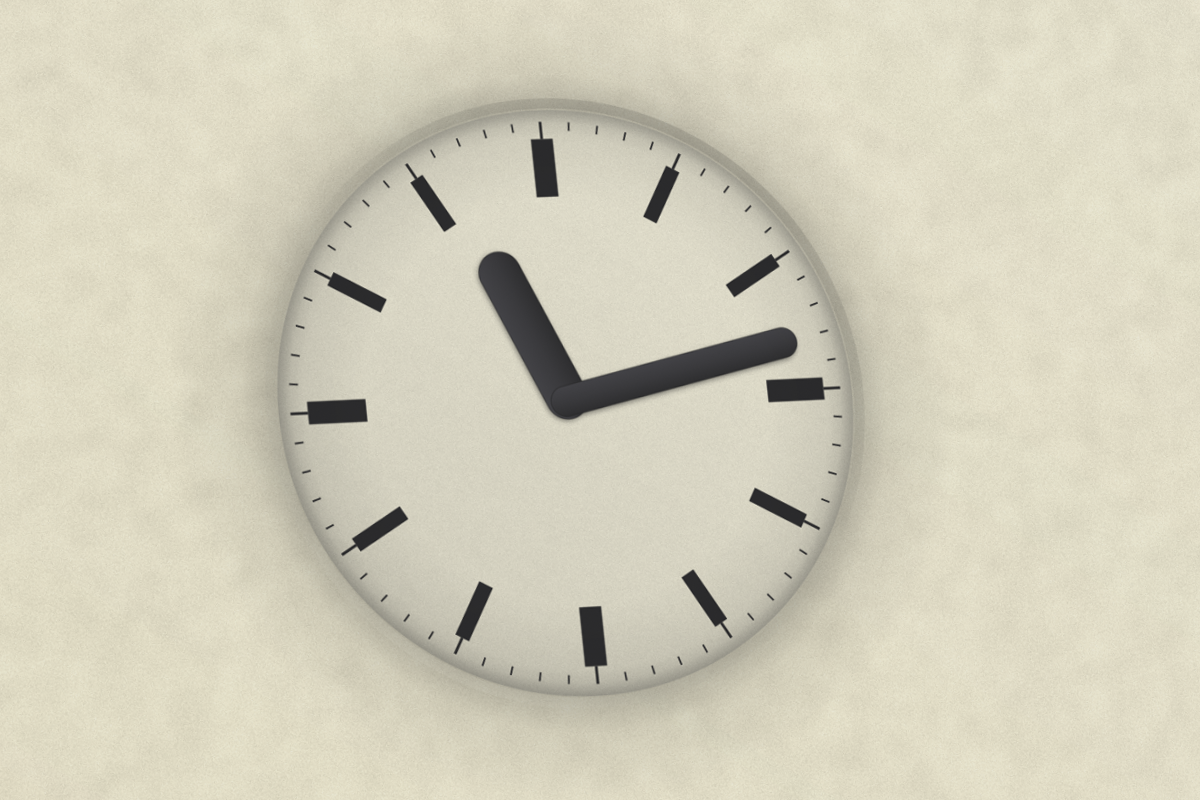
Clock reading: **11:13**
